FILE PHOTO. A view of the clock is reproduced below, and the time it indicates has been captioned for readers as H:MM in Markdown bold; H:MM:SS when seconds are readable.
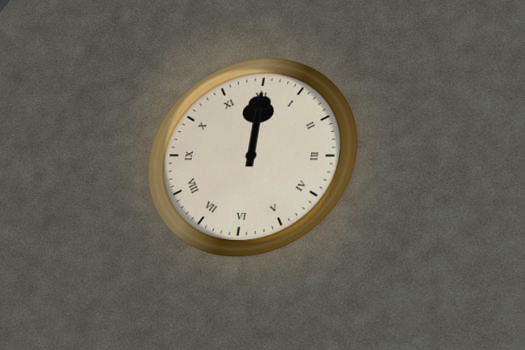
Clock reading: **12:00**
